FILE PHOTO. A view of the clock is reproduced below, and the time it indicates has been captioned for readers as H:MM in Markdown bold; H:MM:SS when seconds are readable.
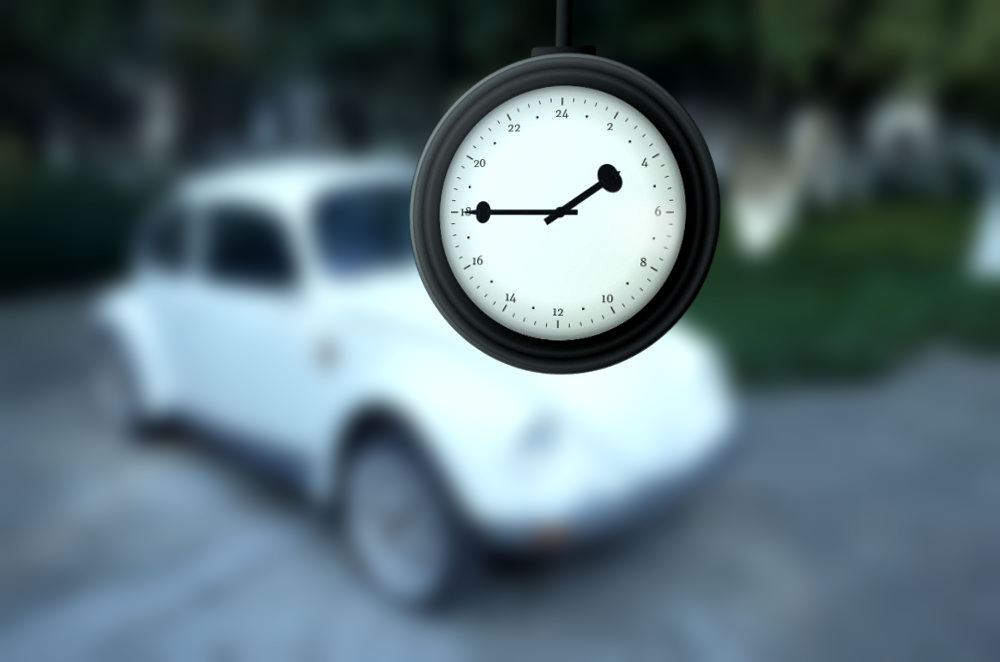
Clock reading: **3:45**
